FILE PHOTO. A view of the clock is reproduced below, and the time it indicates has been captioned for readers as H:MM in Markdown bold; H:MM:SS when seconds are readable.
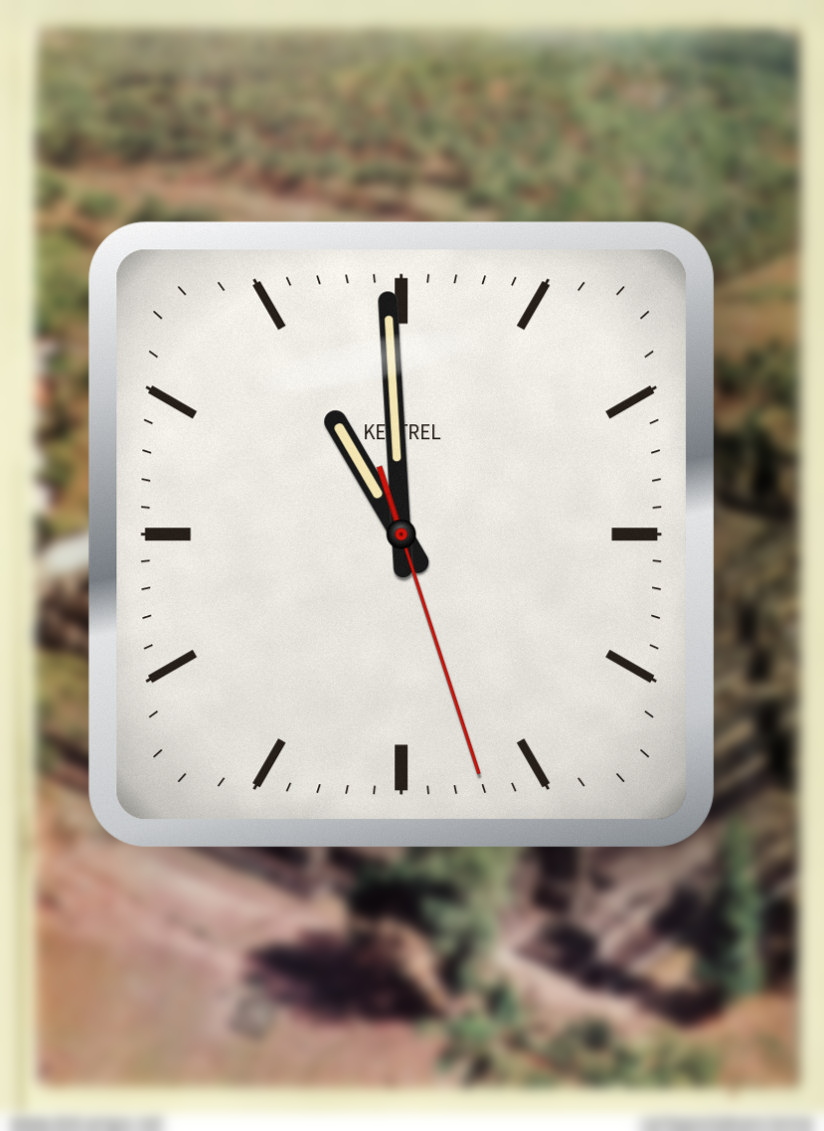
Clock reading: **10:59:27**
